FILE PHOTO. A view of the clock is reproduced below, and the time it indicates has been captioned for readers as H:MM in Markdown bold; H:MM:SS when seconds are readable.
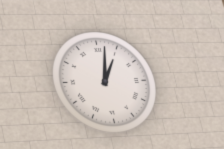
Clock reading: **1:02**
